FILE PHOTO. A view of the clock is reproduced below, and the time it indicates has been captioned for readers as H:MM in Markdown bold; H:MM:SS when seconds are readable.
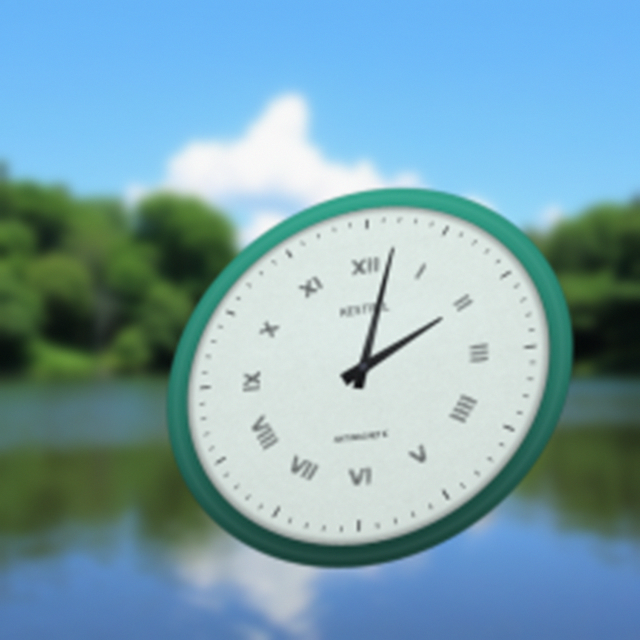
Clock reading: **2:02**
